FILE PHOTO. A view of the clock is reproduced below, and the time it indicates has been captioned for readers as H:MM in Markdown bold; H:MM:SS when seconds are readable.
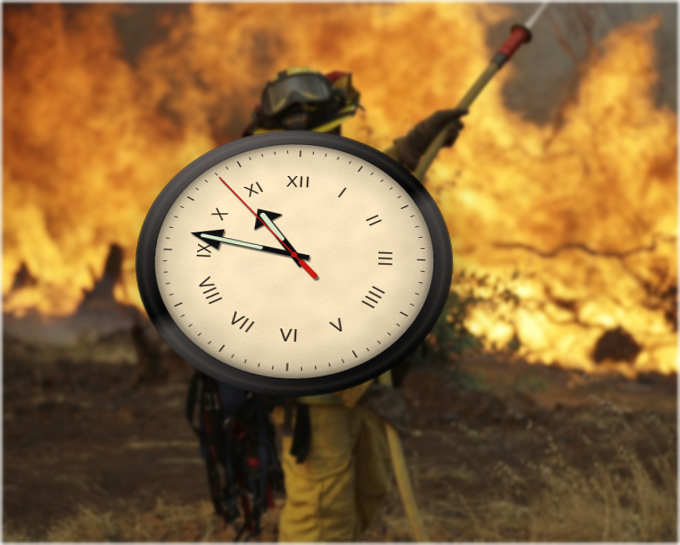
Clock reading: **10:46:53**
